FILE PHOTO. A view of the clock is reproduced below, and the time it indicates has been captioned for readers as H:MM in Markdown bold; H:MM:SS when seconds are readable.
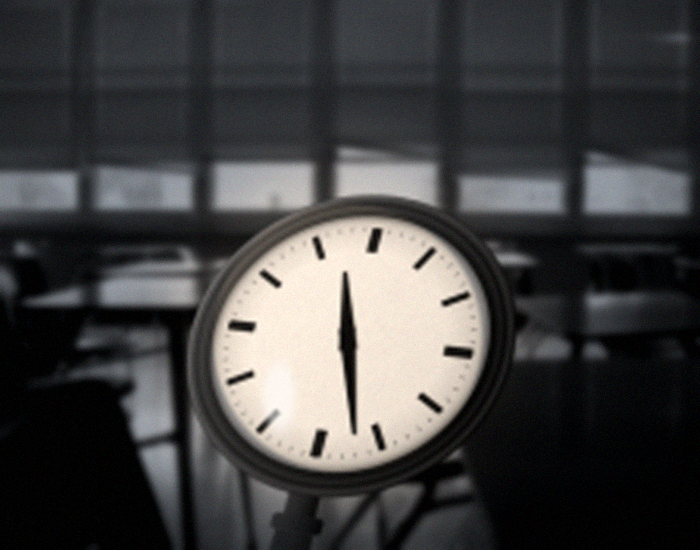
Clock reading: **11:27**
